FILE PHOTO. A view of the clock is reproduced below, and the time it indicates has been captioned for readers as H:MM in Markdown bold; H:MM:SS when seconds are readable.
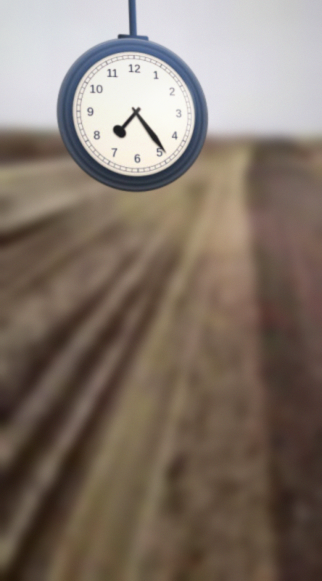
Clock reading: **7:24**
